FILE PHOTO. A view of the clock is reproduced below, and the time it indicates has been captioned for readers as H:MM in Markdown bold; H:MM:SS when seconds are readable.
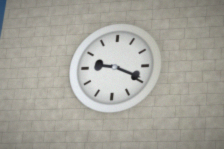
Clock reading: **9:19**
